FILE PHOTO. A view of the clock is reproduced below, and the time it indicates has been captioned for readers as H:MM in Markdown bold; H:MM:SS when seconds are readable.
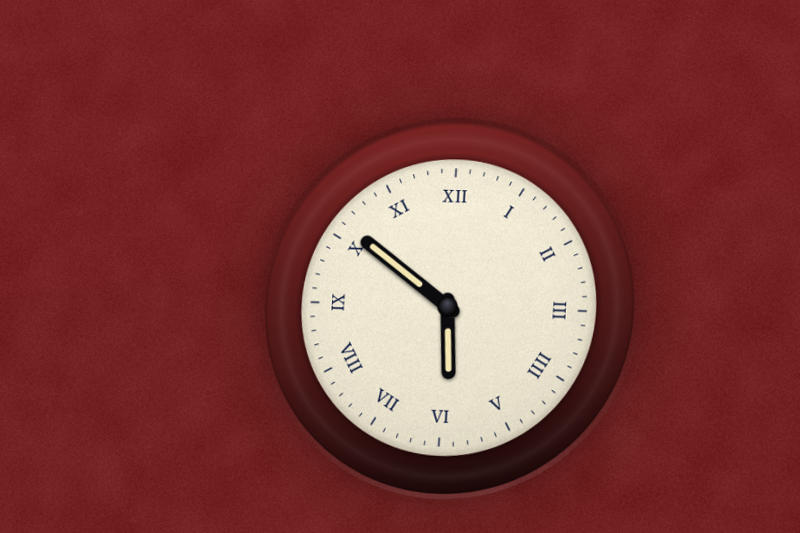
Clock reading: **5:51**
